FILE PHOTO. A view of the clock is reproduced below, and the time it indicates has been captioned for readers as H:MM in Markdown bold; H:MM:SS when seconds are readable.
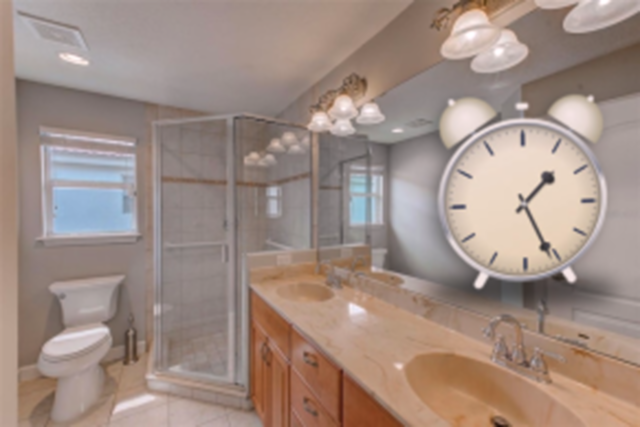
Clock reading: **1:26**
